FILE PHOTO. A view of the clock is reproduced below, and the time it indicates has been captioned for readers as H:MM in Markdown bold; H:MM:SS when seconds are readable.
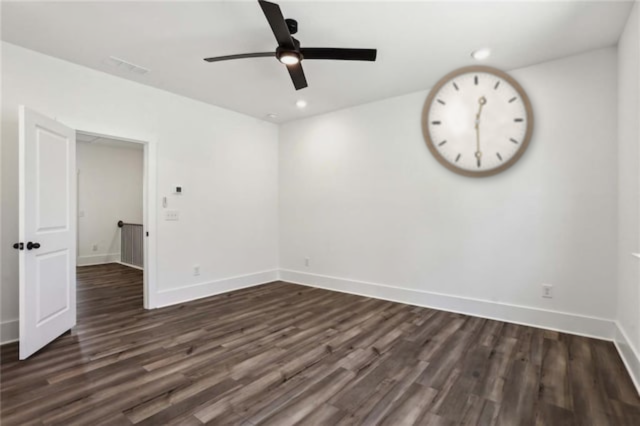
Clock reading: **12:30**
